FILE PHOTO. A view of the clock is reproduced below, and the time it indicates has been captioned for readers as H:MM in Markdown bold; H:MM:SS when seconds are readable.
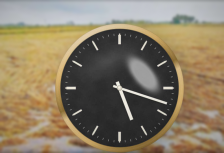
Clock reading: **5:18**
